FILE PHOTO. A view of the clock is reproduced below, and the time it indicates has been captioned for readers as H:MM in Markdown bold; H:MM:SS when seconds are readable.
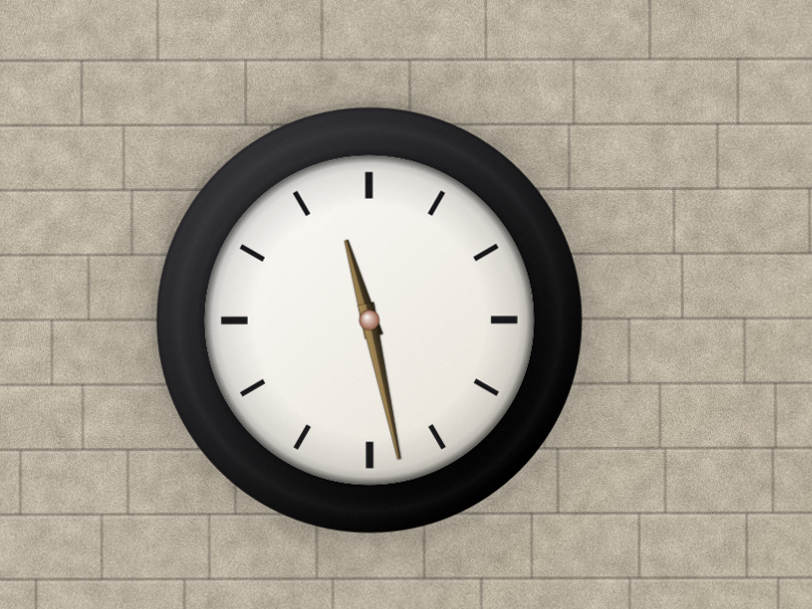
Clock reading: **11:28**
